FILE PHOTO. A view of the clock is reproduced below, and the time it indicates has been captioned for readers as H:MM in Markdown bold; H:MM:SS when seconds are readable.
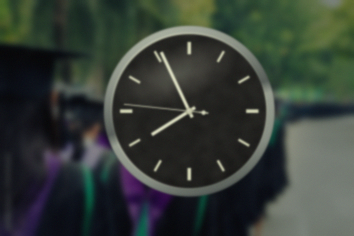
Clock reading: **7:55:46**
